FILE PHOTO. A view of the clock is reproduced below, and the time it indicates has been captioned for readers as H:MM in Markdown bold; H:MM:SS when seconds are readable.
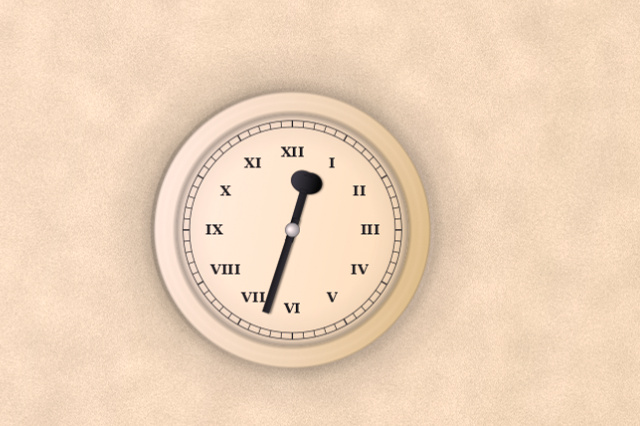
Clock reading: **12:33**
